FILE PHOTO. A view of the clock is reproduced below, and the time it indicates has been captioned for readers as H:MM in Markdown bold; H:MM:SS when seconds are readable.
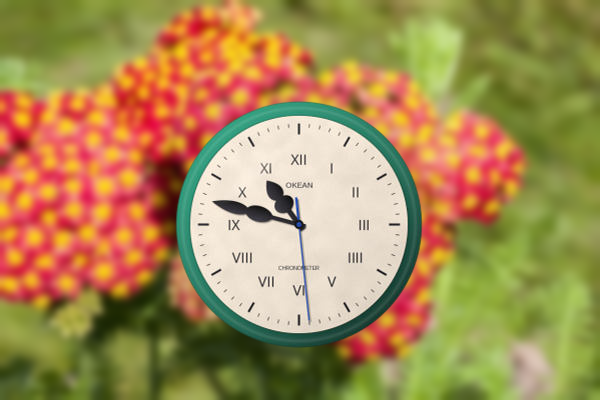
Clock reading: **10:47:29**
